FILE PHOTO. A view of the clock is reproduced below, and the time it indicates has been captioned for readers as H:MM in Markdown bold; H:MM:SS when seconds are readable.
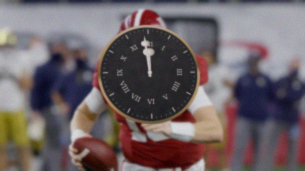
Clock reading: **11:59**
